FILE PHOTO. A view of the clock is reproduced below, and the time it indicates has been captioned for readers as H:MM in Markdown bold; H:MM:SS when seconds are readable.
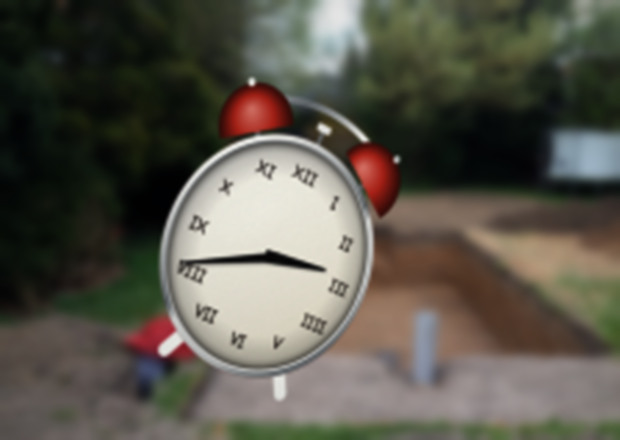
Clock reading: **2:41**
